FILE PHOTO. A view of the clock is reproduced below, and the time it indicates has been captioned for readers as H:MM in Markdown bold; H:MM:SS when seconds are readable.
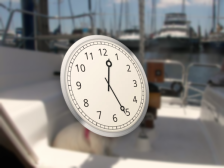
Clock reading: **12:26**
